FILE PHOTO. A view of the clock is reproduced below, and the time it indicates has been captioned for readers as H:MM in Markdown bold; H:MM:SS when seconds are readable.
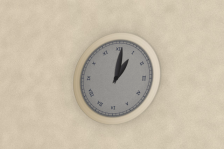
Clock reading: **1:01**
